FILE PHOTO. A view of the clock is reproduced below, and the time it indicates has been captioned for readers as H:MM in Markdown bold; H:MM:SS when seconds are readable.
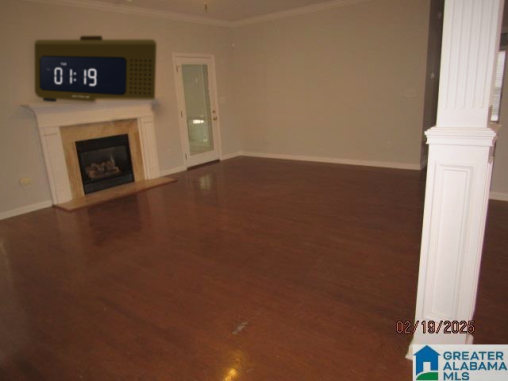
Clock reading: **1:19**
